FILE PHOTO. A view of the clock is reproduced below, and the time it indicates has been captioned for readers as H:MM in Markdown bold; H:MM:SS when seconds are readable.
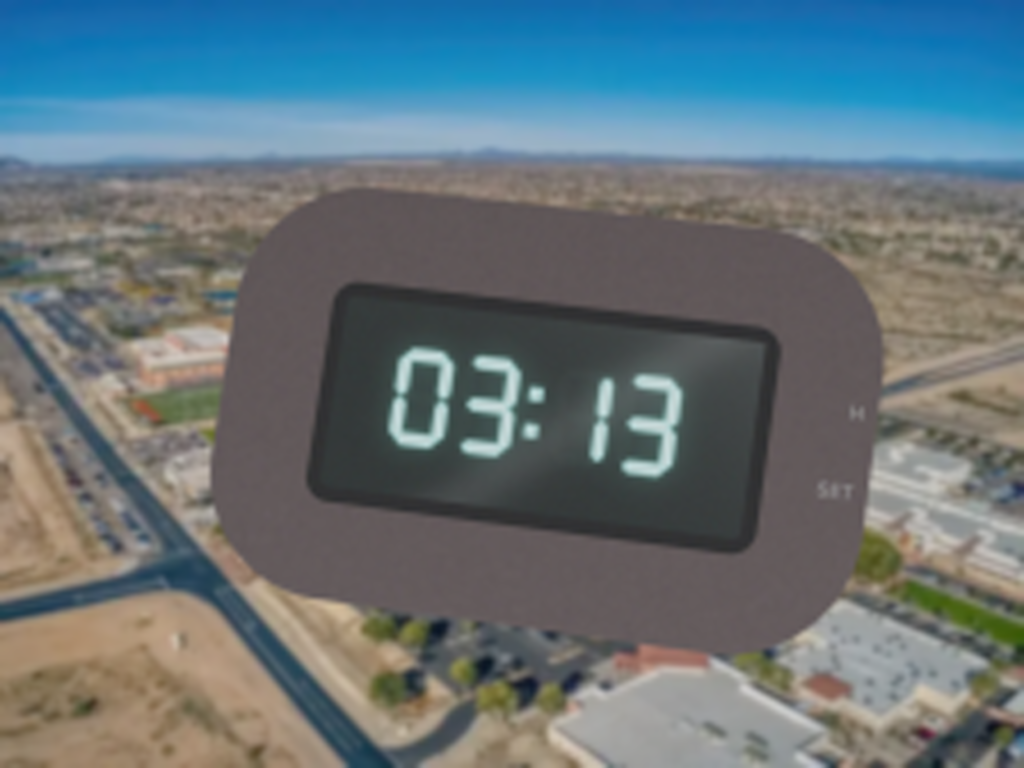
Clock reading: **3:13**
